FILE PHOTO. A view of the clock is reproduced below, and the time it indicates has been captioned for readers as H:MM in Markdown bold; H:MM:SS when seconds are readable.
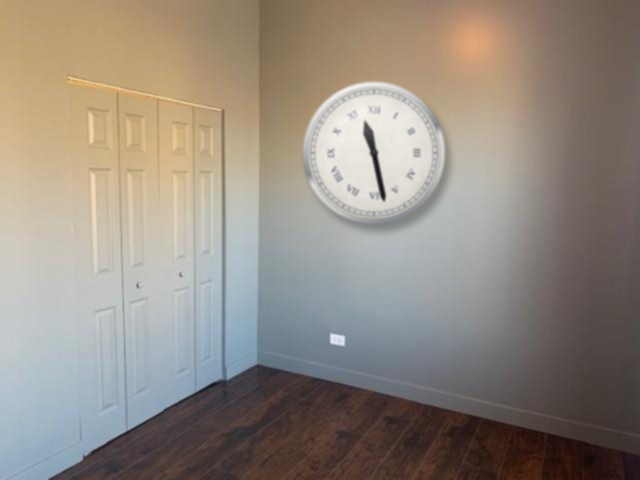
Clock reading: **11:28**
